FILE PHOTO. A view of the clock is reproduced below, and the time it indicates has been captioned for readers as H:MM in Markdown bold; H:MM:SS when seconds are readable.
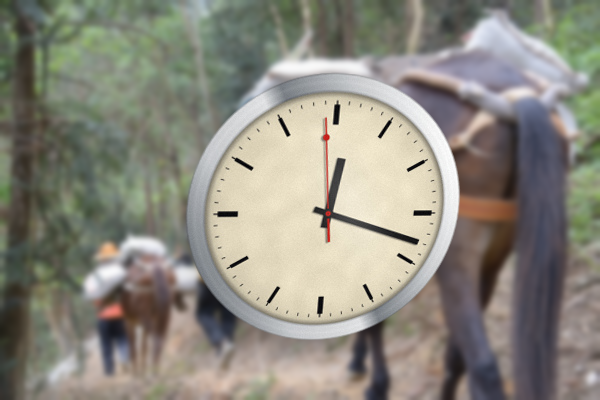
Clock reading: **12:17:59**
